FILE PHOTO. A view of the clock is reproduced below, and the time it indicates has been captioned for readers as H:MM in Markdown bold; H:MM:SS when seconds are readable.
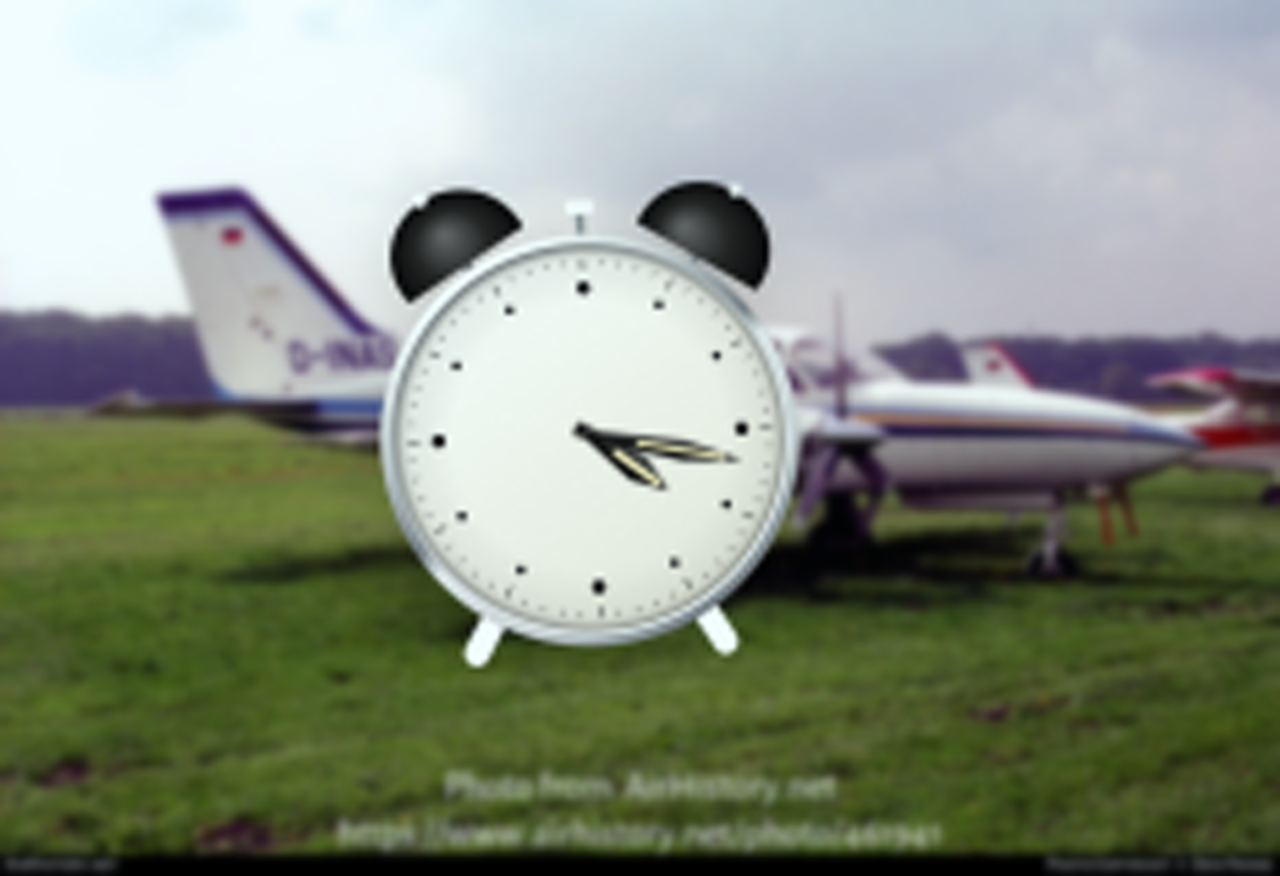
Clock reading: **4:17**
